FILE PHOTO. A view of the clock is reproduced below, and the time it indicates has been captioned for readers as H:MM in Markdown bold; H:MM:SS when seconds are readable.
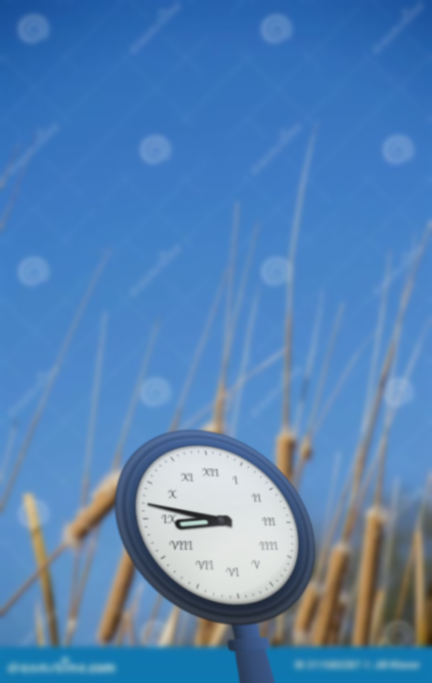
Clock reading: **8:47**
